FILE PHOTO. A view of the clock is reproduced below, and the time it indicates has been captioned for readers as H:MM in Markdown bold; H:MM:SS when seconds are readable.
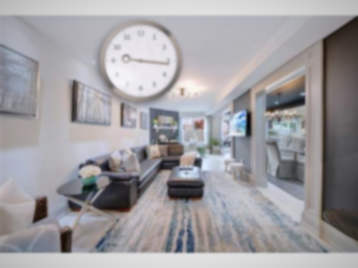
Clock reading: **9:16**
